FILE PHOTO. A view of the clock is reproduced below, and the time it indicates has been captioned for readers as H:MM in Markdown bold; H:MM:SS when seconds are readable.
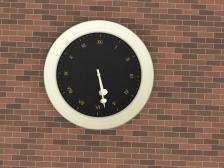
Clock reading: **5:28**
